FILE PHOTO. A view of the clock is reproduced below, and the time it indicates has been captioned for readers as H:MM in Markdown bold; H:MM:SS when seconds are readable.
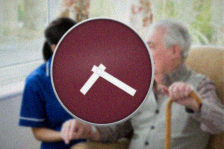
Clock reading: **7:20**
